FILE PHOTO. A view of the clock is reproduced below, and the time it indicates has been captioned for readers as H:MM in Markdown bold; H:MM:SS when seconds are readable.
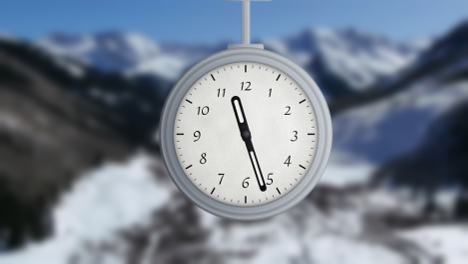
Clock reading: **11:27**
